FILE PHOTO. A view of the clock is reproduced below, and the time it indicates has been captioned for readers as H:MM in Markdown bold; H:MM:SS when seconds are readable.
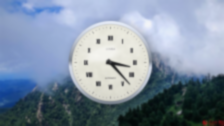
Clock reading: **3:23**
